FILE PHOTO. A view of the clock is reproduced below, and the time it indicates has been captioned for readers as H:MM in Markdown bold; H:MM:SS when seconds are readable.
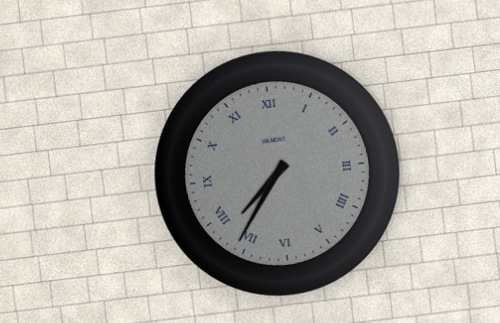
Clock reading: **7:36**
